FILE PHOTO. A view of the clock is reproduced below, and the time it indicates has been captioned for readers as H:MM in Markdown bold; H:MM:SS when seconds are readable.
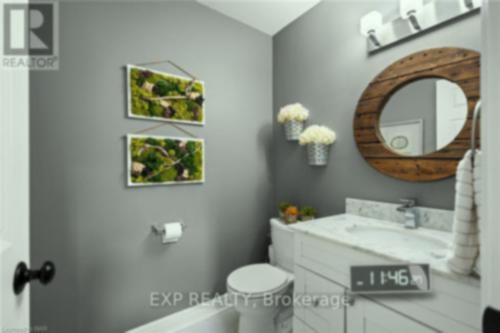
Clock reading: **11:46**
